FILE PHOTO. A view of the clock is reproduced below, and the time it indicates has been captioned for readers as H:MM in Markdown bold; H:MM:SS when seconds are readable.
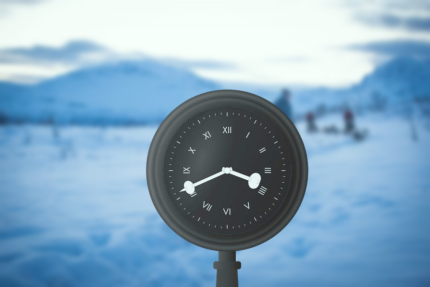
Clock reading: **3:41**
